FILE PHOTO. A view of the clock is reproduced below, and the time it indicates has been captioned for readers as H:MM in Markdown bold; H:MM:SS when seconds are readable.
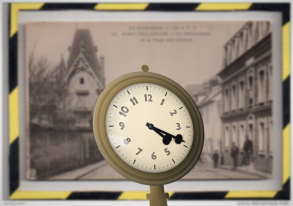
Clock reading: **4:19**
